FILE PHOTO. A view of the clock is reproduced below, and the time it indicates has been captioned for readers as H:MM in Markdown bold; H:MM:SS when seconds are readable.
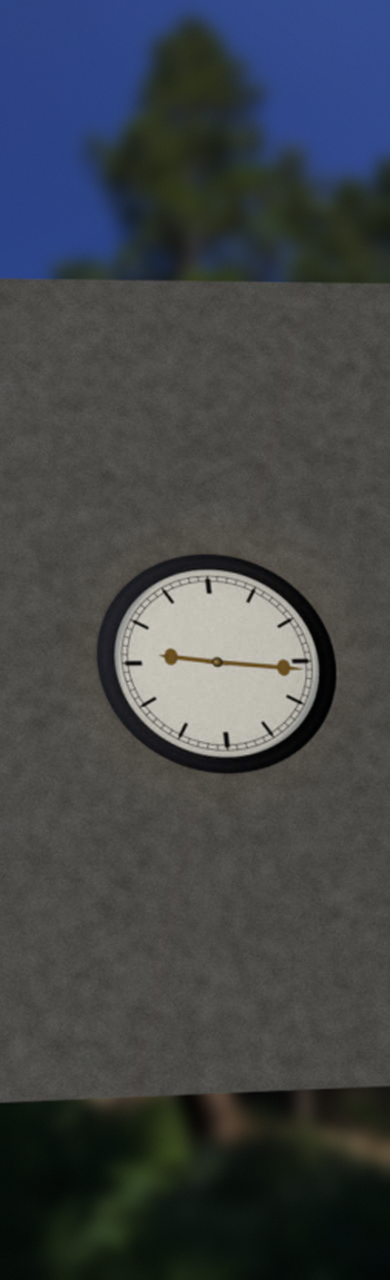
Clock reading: **9:16**
